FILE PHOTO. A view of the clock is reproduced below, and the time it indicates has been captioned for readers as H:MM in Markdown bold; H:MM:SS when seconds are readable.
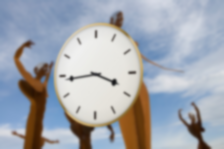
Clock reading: **3:44**
